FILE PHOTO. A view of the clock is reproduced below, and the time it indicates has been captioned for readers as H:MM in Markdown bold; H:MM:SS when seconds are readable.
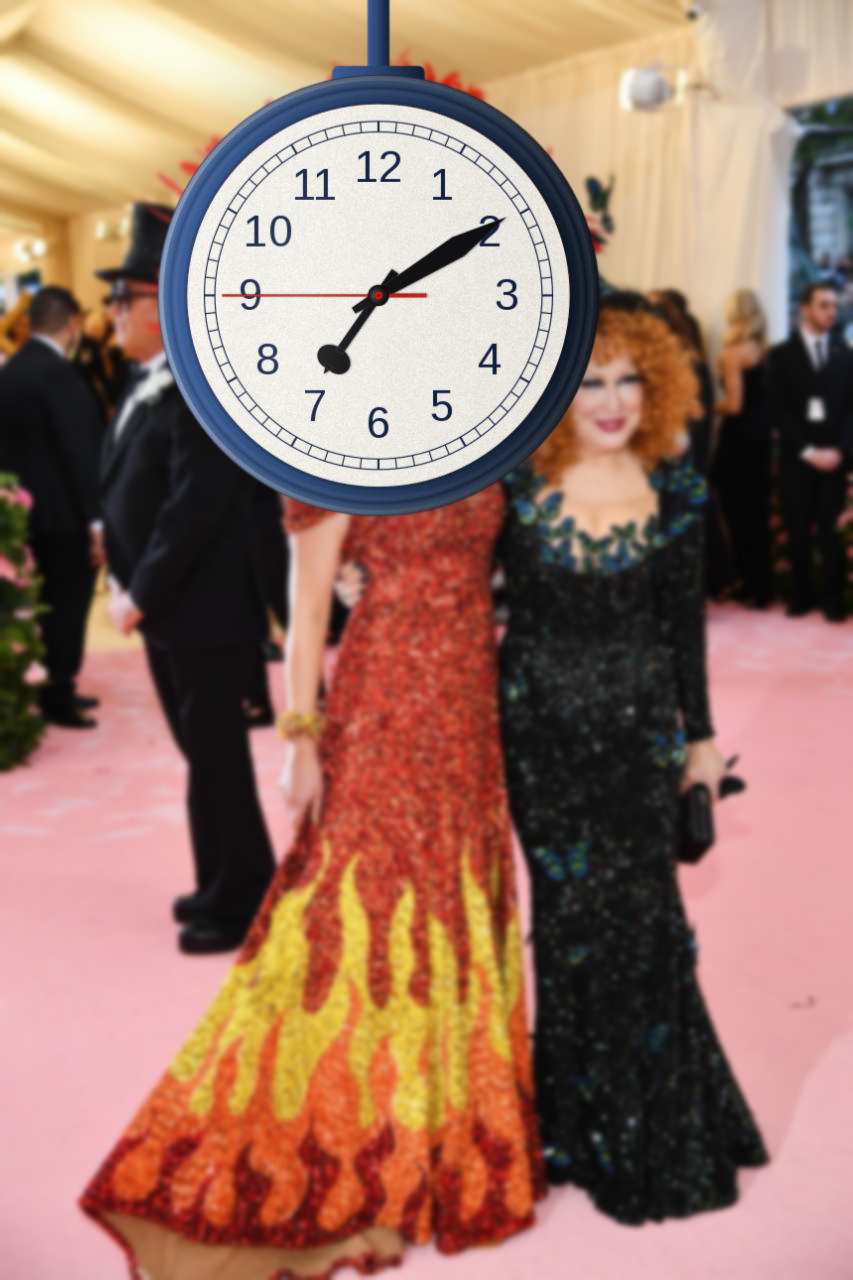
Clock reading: **7:09:45**
